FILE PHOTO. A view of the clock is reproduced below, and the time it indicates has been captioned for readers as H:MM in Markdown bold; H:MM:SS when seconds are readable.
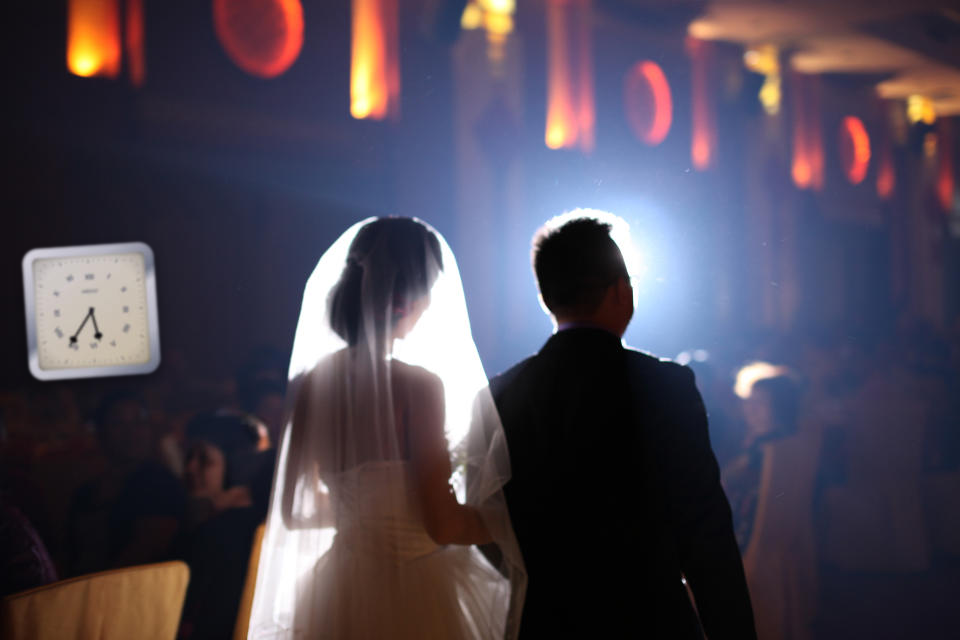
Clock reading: **5:36**
